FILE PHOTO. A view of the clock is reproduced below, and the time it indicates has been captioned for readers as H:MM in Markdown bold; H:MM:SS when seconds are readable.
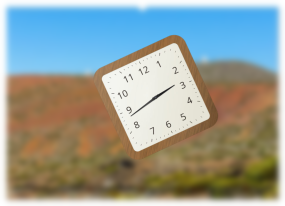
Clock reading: **2:43**
